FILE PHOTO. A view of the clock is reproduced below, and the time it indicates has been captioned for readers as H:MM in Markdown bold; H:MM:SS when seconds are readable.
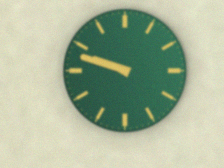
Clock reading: **9:48**
